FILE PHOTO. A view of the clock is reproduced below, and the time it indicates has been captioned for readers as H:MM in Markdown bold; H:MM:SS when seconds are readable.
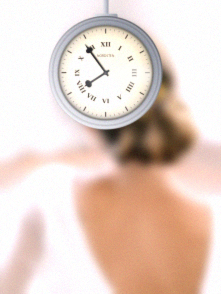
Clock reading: **7:54**
